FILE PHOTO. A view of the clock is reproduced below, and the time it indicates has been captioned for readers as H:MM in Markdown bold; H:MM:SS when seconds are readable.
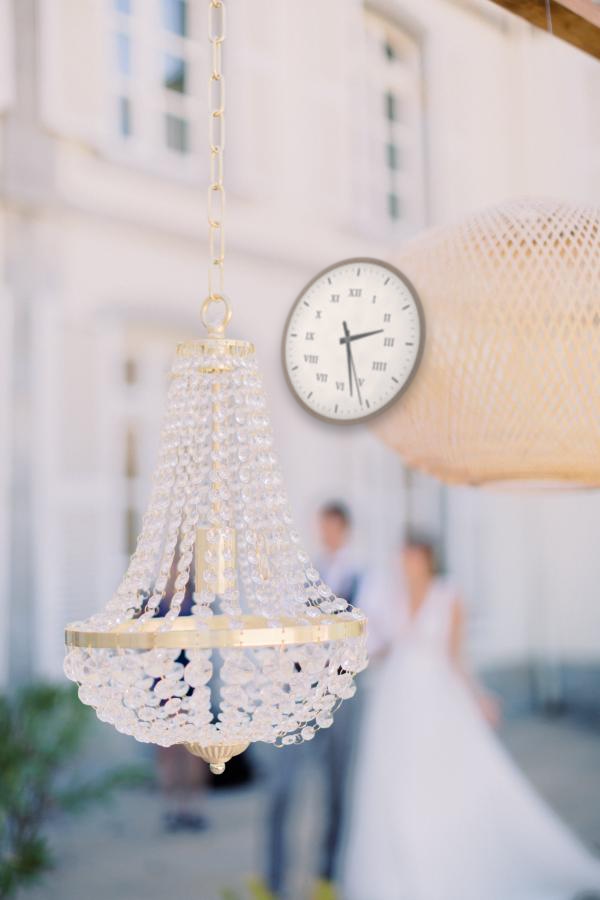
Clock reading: **2:27:26**
